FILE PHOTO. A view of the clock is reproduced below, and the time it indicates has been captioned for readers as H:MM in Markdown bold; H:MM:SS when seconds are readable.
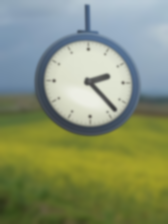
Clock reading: **2:23**
